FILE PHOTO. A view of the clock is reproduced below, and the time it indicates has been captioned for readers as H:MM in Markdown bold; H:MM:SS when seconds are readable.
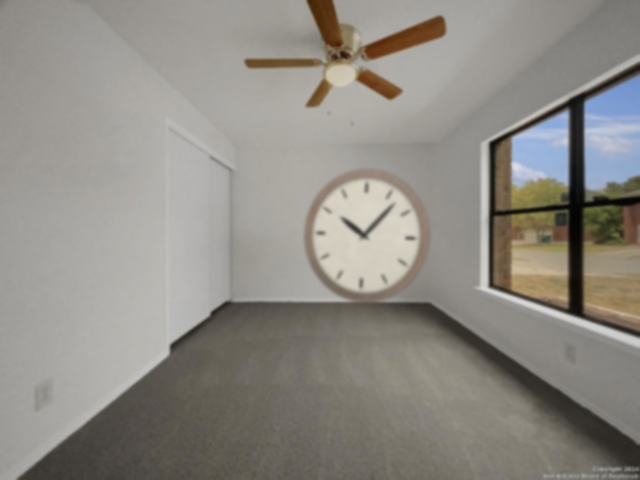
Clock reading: **10:07**
